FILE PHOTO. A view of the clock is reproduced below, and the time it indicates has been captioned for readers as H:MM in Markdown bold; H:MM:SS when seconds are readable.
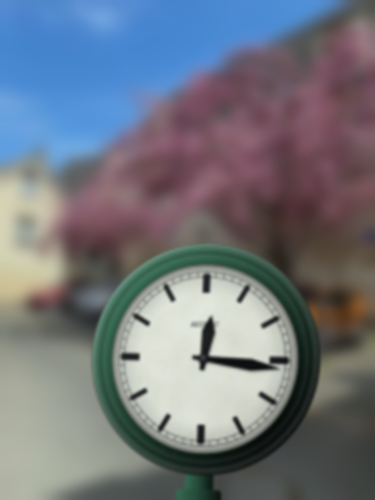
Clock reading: **12:16**
